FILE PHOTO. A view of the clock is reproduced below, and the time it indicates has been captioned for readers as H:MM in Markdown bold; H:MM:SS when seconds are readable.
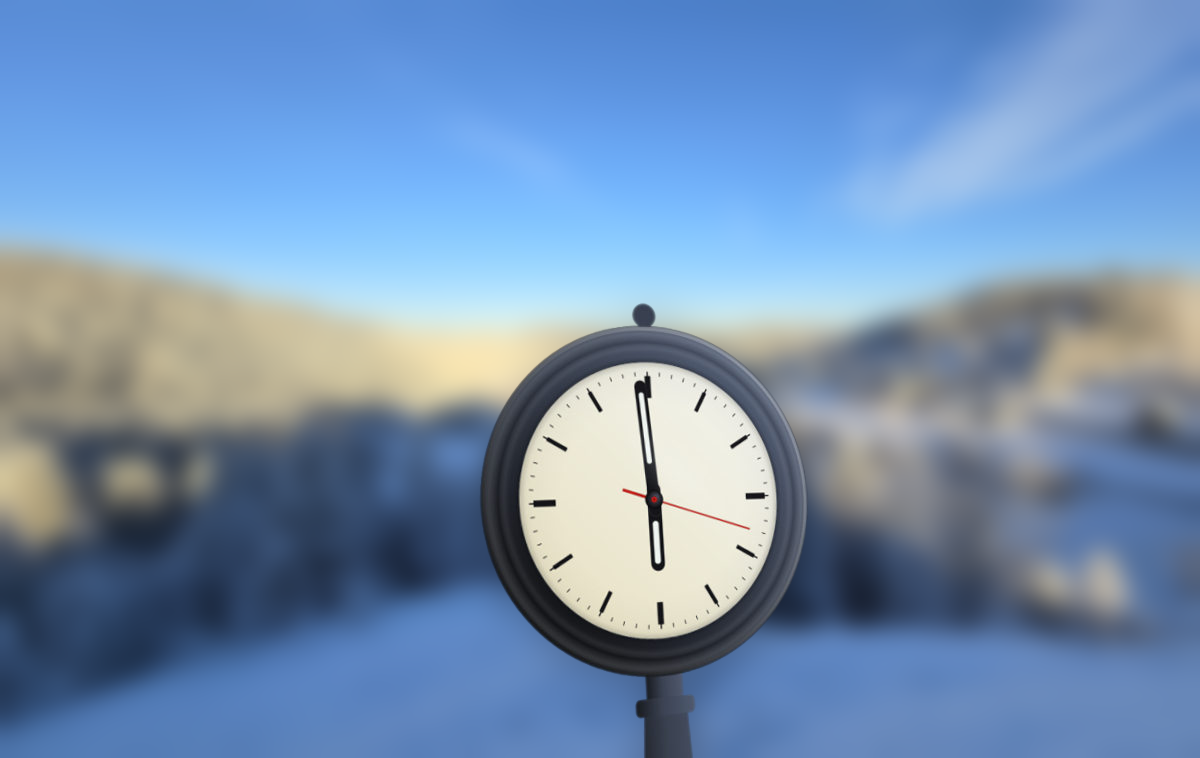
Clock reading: **5:59:18**
